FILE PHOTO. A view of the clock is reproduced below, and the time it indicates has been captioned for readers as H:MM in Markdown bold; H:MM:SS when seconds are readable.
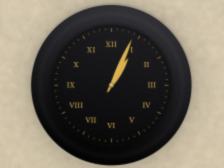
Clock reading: **1:04**
